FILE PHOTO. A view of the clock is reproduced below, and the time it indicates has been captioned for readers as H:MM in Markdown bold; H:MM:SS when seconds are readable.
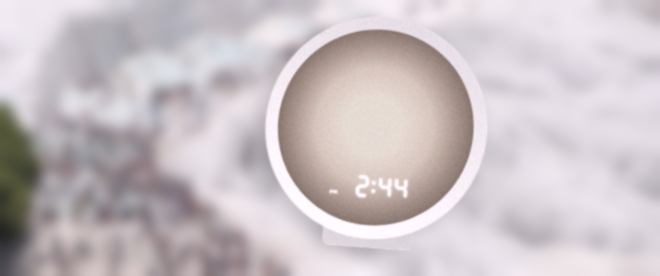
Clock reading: **2:44**
